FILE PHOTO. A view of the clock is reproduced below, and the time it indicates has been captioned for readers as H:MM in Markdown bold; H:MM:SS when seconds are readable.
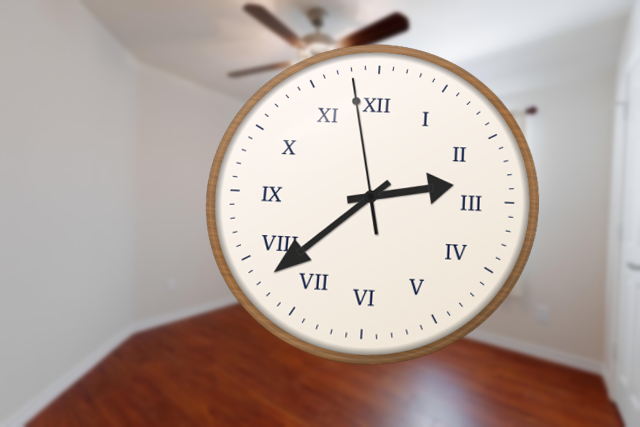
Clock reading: **2:37:58**
